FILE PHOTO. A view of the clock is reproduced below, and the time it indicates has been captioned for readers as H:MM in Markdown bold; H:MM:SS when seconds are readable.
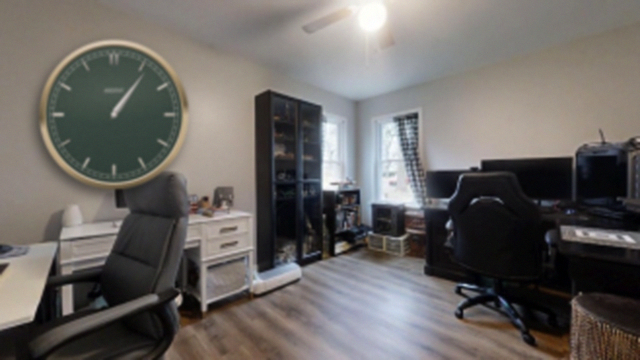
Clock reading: **1:06**
